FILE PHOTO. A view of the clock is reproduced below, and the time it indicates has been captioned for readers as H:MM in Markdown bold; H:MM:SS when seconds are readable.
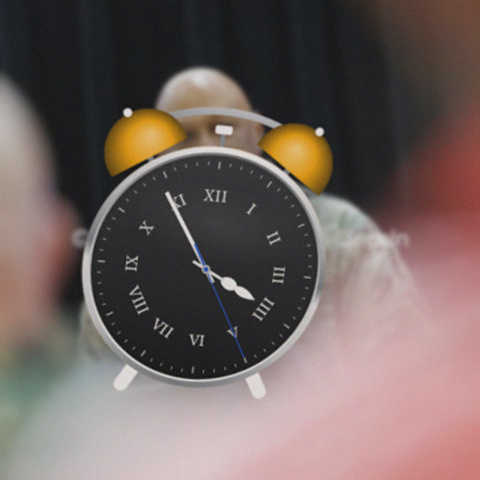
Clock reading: **3:54:25**
